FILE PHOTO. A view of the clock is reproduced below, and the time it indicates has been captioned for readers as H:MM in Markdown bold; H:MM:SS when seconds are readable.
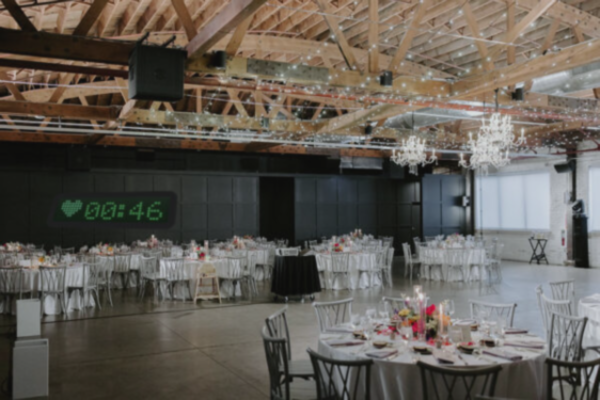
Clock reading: **0:46**
